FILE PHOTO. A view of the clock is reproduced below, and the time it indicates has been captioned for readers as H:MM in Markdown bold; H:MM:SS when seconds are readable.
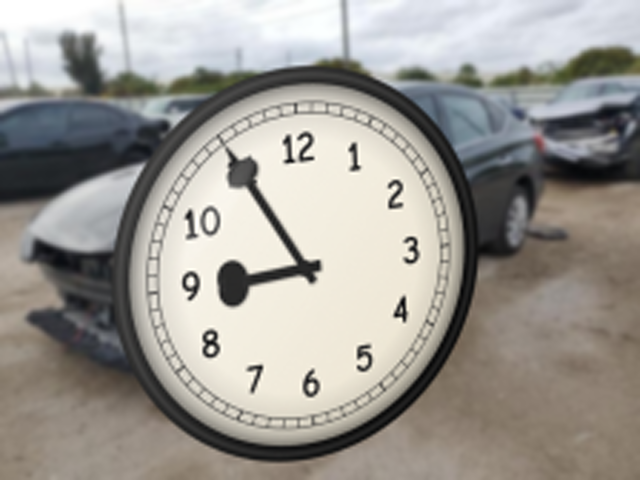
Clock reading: **8:55**
